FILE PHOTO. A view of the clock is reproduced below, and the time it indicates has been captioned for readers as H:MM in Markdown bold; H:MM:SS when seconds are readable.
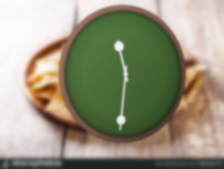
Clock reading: **11:31**
